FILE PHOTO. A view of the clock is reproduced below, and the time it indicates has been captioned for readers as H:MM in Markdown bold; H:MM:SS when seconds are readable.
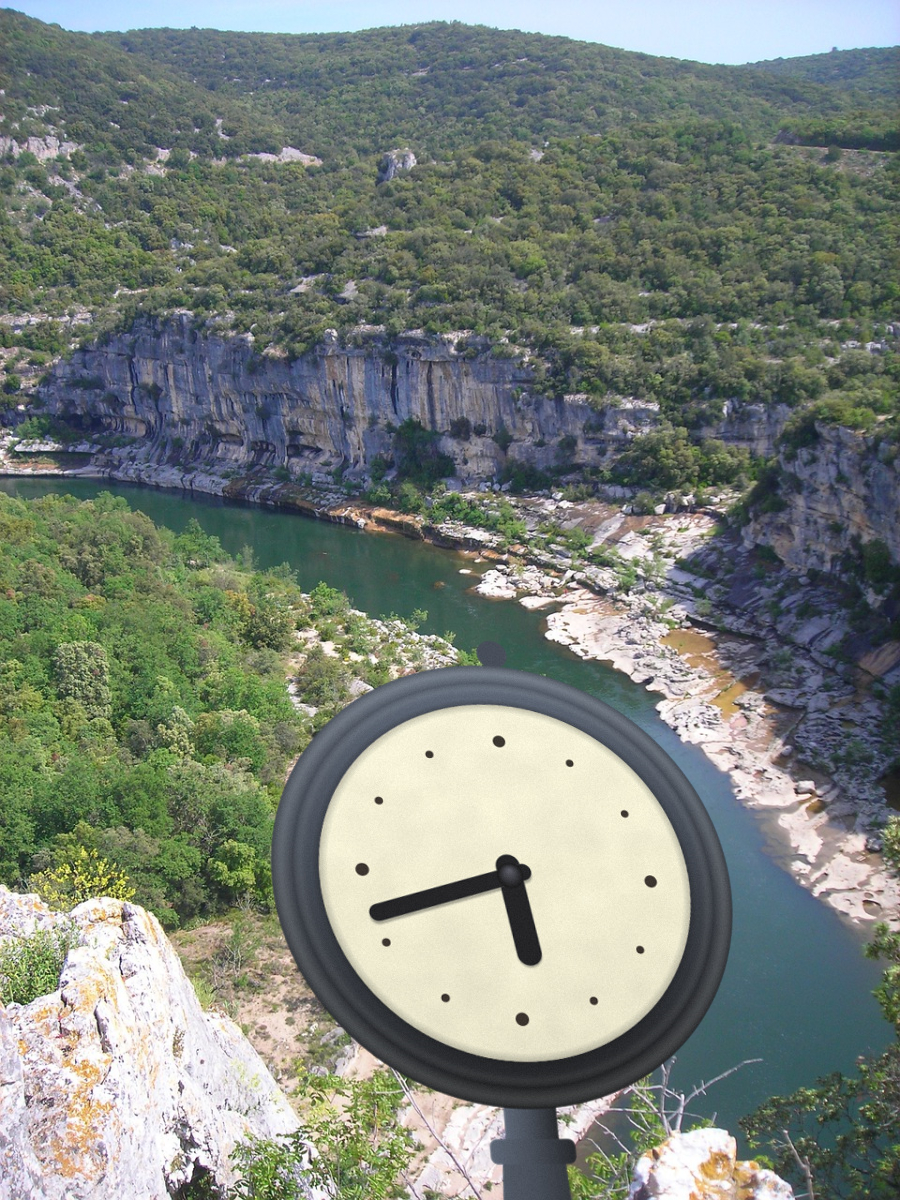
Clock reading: **5:42**
